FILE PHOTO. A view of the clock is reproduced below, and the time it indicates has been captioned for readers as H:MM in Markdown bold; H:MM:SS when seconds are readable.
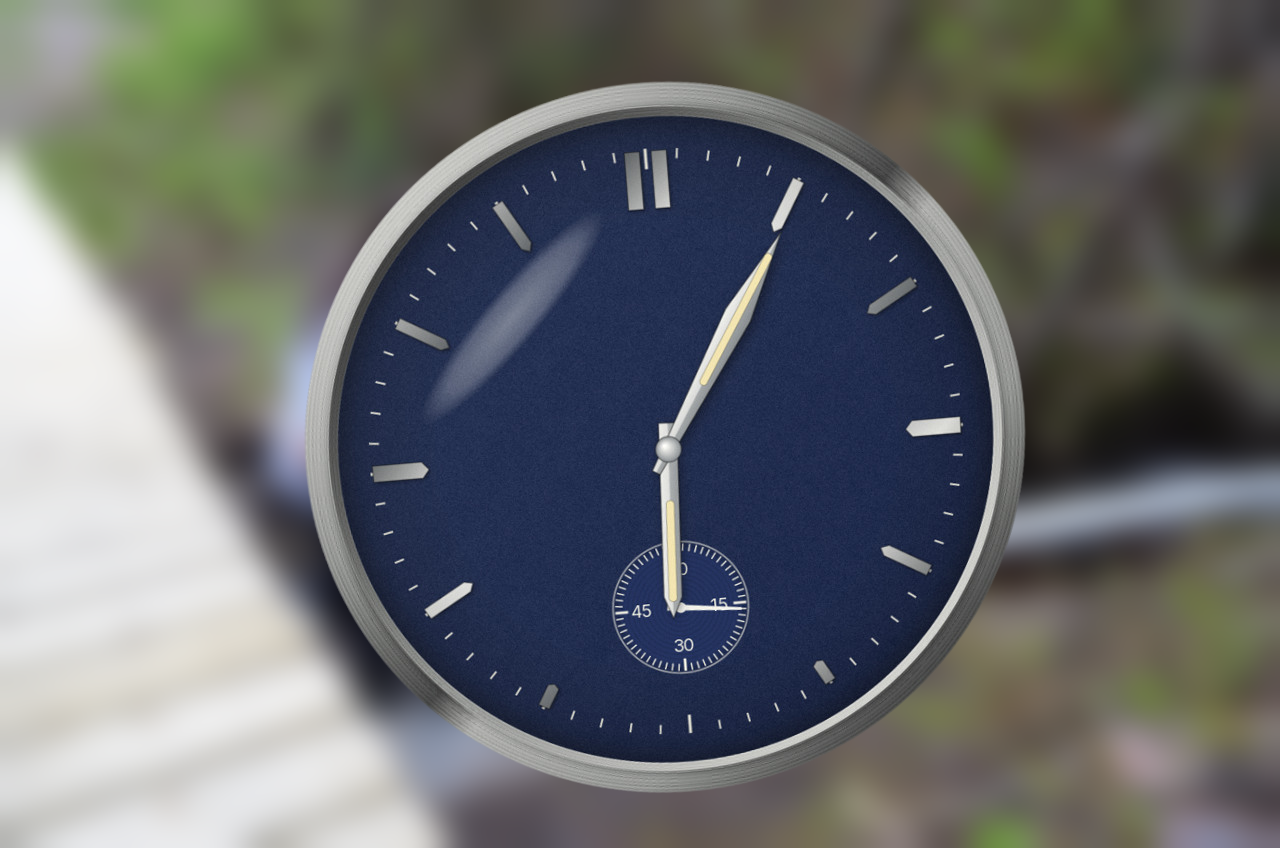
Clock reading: **6:05:16**
